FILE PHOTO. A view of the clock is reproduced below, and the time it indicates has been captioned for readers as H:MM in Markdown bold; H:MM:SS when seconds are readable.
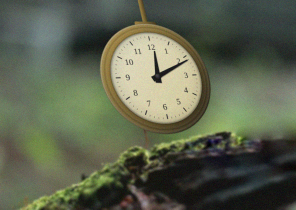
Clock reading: **12:11**
